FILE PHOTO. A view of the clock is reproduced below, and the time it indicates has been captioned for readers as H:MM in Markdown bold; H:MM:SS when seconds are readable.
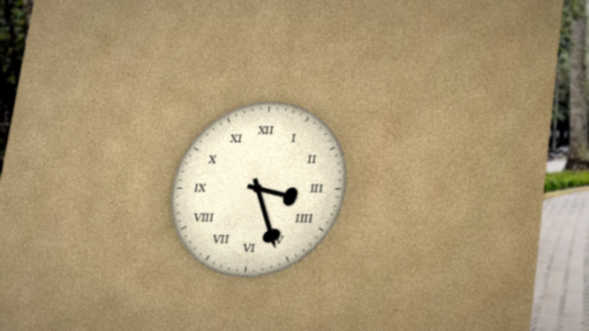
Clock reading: **3:26**
